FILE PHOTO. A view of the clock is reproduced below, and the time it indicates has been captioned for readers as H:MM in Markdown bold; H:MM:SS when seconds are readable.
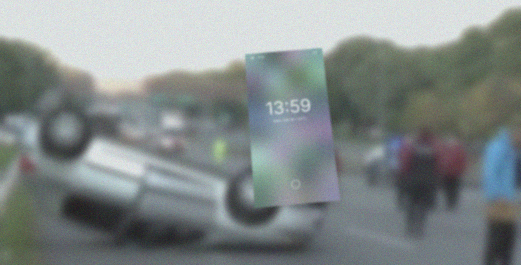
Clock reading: **13:59**
